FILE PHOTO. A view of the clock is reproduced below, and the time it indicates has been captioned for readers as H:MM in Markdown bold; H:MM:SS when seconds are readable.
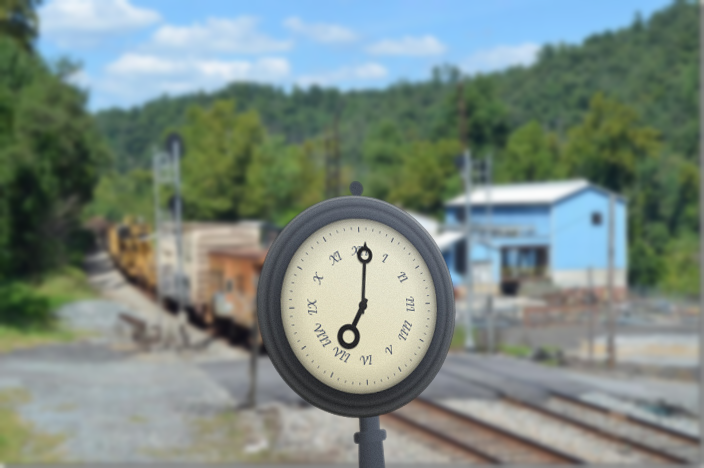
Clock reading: **7:01**
